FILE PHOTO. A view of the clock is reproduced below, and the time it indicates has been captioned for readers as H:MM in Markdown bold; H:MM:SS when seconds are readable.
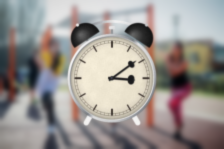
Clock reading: **3:09**
